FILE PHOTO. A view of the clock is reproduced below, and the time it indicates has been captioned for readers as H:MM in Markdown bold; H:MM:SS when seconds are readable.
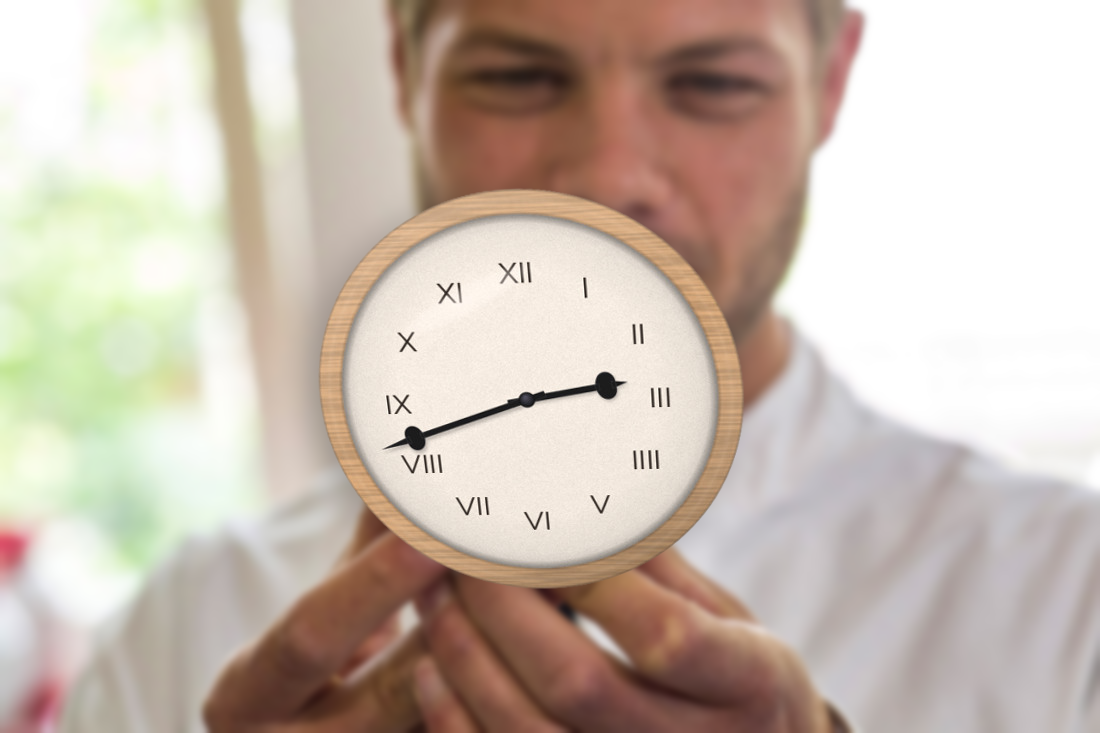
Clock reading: **2:42**
